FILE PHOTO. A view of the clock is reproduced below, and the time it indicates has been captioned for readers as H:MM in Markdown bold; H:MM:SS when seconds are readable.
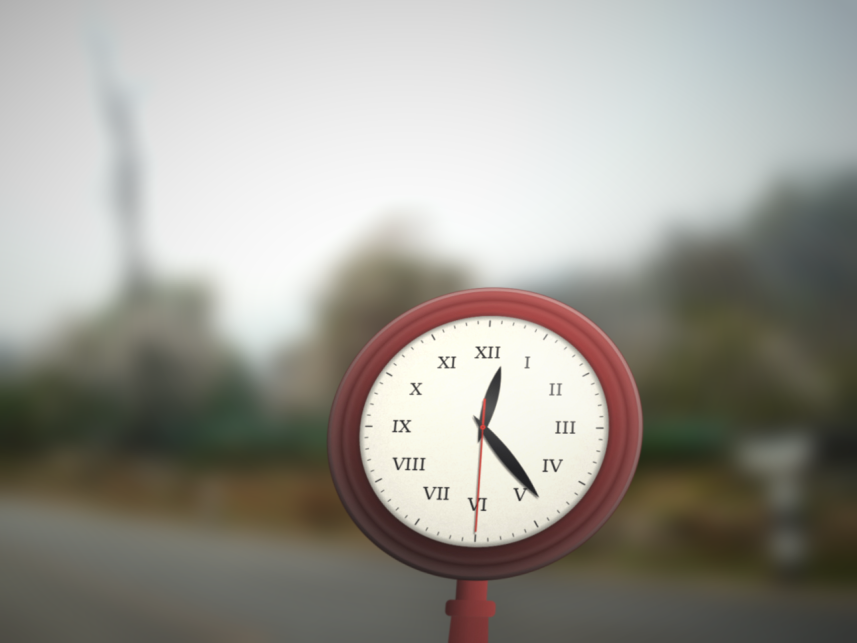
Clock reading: **12:23:30**
